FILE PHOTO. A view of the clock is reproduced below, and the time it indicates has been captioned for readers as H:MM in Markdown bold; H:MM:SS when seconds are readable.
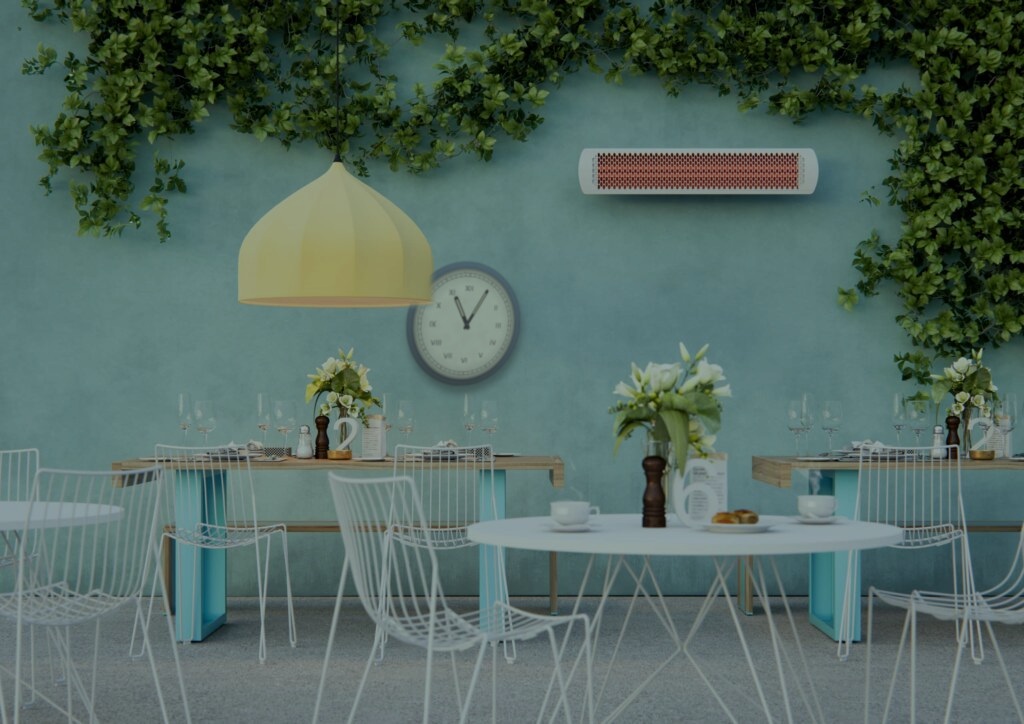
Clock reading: **11:05**
